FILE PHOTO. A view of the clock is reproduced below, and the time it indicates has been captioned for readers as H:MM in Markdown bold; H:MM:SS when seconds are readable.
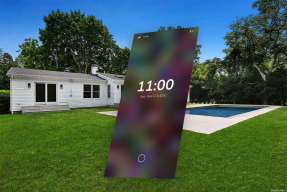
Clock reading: **11:00**
